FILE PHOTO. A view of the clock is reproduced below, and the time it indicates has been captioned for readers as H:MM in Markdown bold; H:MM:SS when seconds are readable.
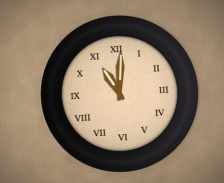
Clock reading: **11:01**
